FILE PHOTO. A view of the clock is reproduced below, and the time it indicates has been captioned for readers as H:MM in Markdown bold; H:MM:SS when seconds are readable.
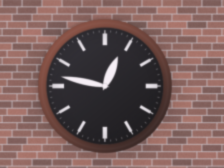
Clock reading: **12:47**
